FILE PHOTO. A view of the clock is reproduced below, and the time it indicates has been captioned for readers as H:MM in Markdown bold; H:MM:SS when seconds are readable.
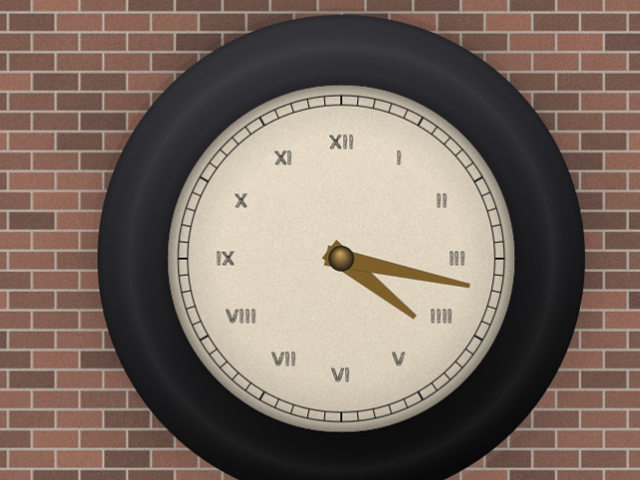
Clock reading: **4:17**
